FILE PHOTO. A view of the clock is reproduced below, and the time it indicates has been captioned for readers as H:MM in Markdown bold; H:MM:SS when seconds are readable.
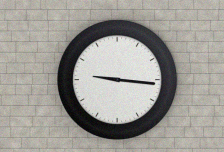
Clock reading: **9:16**
